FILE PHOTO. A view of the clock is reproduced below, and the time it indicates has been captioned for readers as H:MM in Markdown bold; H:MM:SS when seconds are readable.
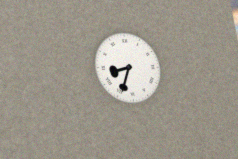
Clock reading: **8:34**
